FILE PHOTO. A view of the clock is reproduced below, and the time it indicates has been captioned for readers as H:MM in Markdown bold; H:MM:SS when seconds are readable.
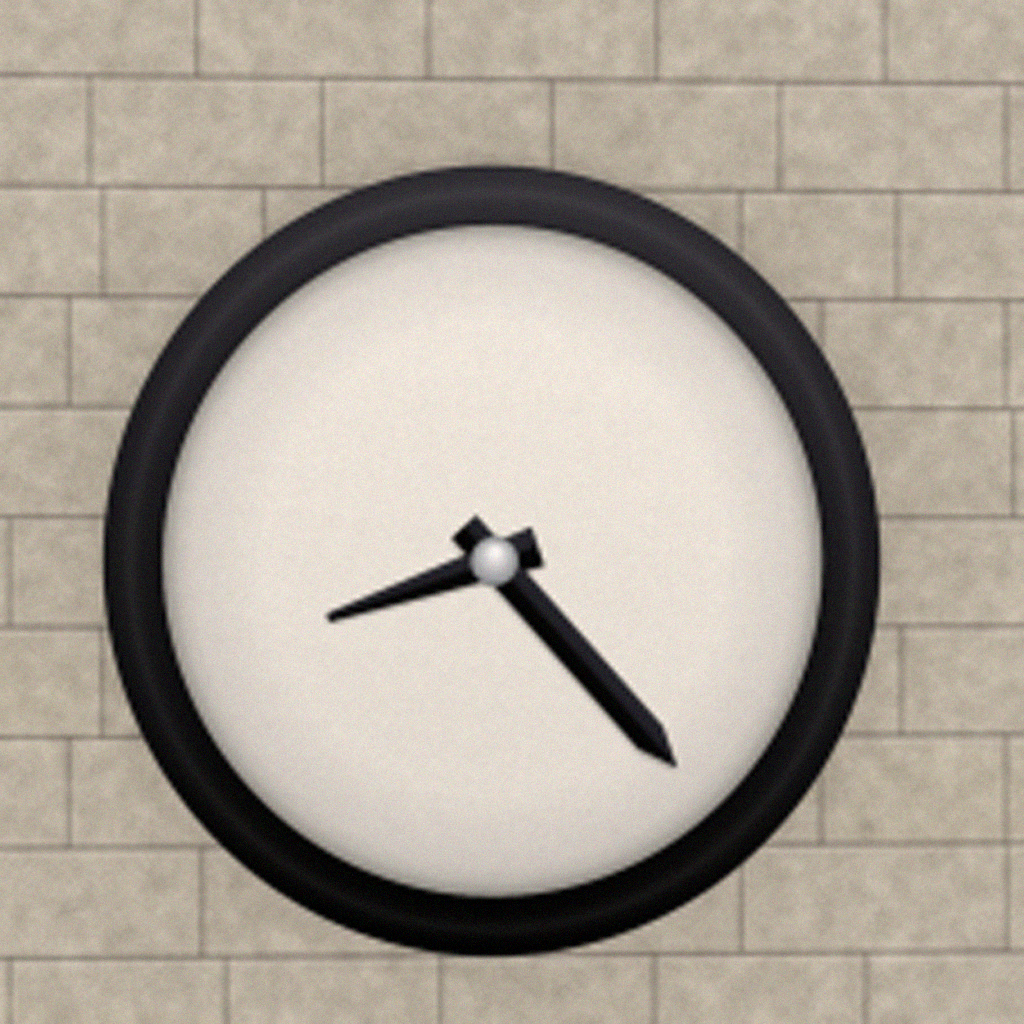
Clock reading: **8:23**
